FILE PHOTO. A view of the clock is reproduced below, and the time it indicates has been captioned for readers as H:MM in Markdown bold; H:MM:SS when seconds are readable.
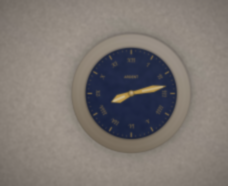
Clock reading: **8:13**
